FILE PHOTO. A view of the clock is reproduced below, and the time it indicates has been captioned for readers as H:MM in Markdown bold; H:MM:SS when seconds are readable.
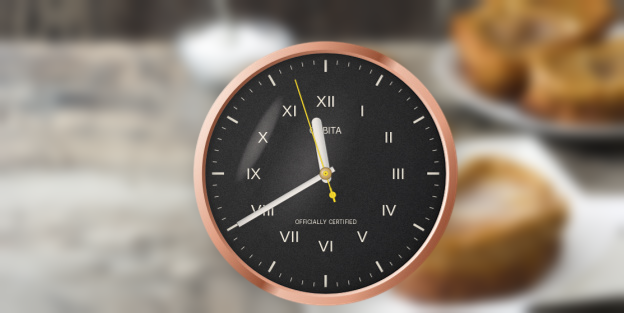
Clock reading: **11:39:57**
